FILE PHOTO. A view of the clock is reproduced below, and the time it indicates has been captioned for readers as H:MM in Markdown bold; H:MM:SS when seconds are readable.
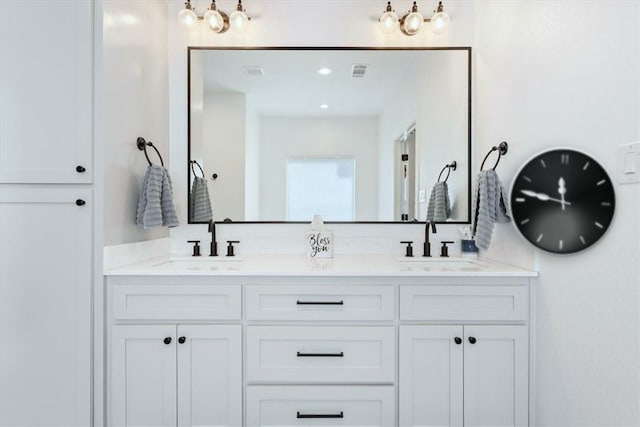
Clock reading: **11:47**
